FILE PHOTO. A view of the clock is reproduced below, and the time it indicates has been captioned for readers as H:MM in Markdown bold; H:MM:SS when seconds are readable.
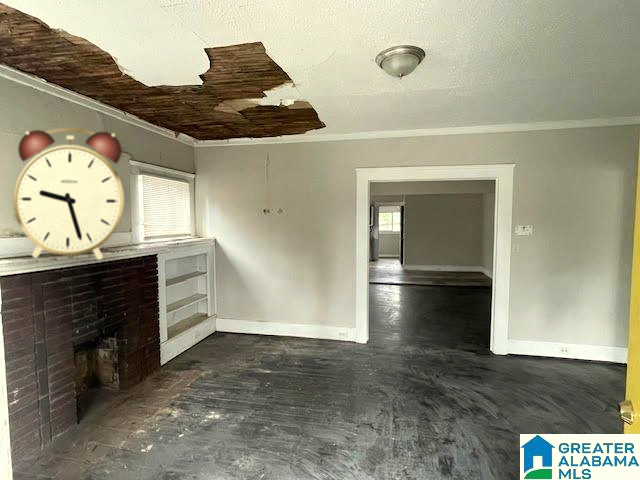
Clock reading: **9:27**
